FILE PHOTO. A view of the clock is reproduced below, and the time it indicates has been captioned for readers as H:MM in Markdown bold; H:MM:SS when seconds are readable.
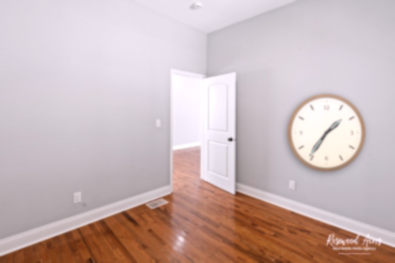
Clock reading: **1:36**
